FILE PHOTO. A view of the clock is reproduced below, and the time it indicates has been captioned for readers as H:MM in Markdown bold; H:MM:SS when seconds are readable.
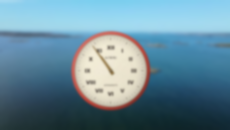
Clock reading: **10:54**
